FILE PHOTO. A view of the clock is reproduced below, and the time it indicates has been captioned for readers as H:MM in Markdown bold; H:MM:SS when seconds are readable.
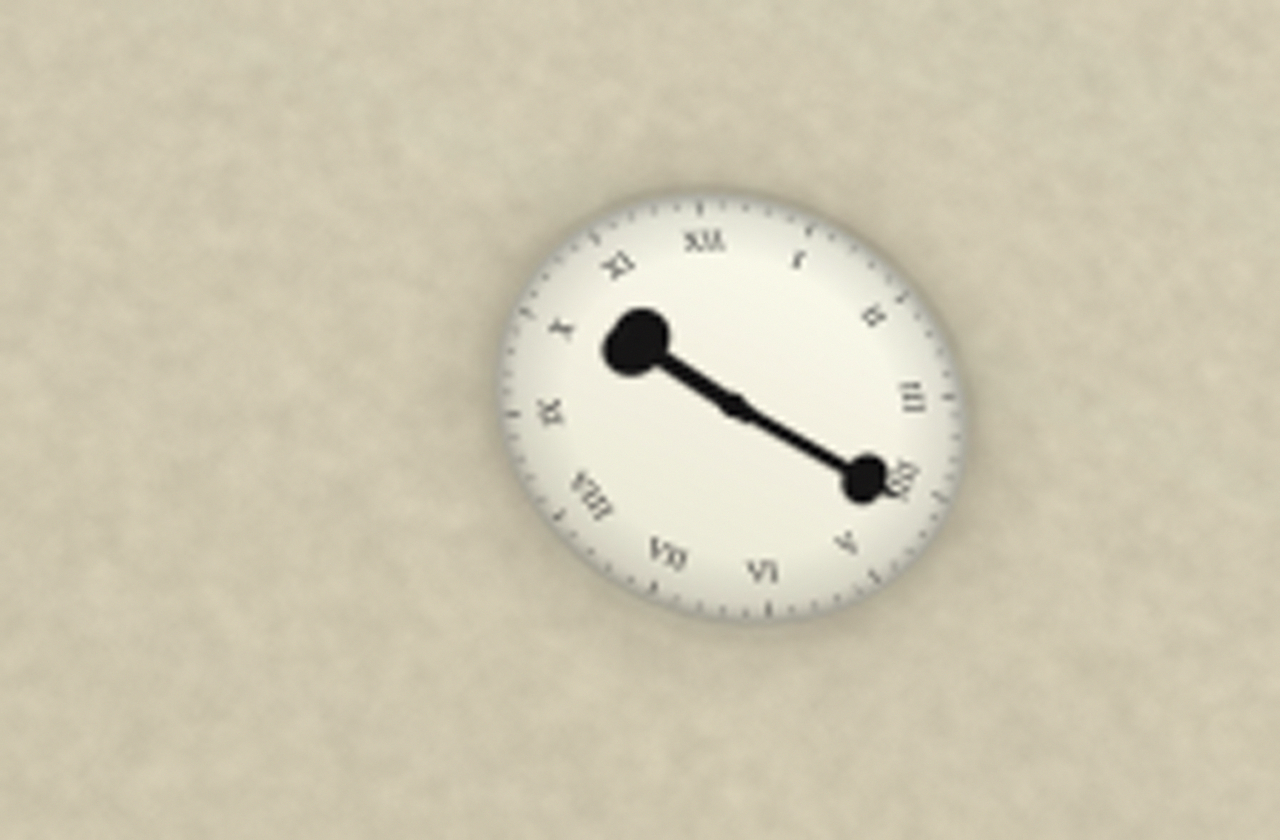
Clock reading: **10:21**
